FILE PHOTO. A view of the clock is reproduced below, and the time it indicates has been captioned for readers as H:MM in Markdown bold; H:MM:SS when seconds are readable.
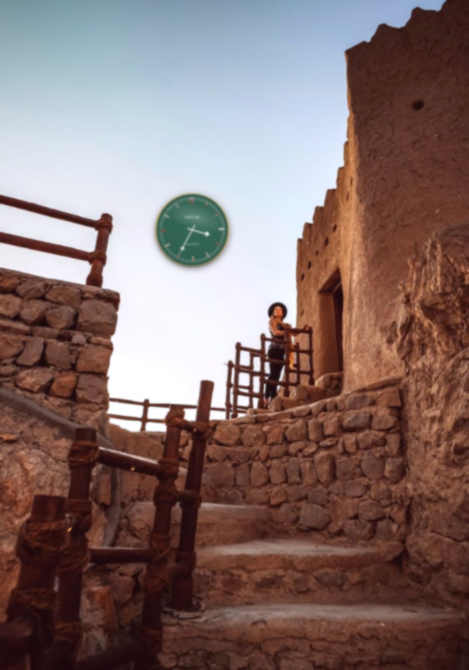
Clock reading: **3:35**
